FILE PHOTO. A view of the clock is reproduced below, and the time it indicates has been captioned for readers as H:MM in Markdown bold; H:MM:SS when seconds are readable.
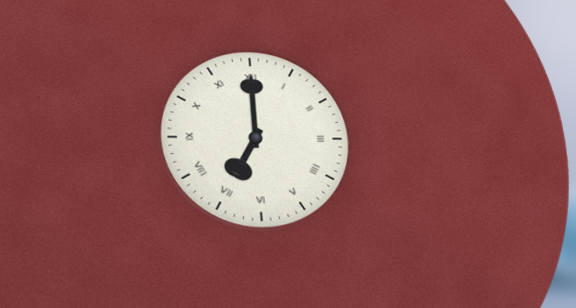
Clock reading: **7:00**
